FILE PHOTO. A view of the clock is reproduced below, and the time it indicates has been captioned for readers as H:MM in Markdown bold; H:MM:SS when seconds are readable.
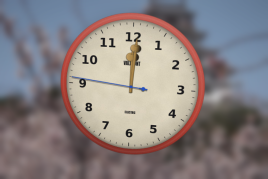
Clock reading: **12:00:46**
